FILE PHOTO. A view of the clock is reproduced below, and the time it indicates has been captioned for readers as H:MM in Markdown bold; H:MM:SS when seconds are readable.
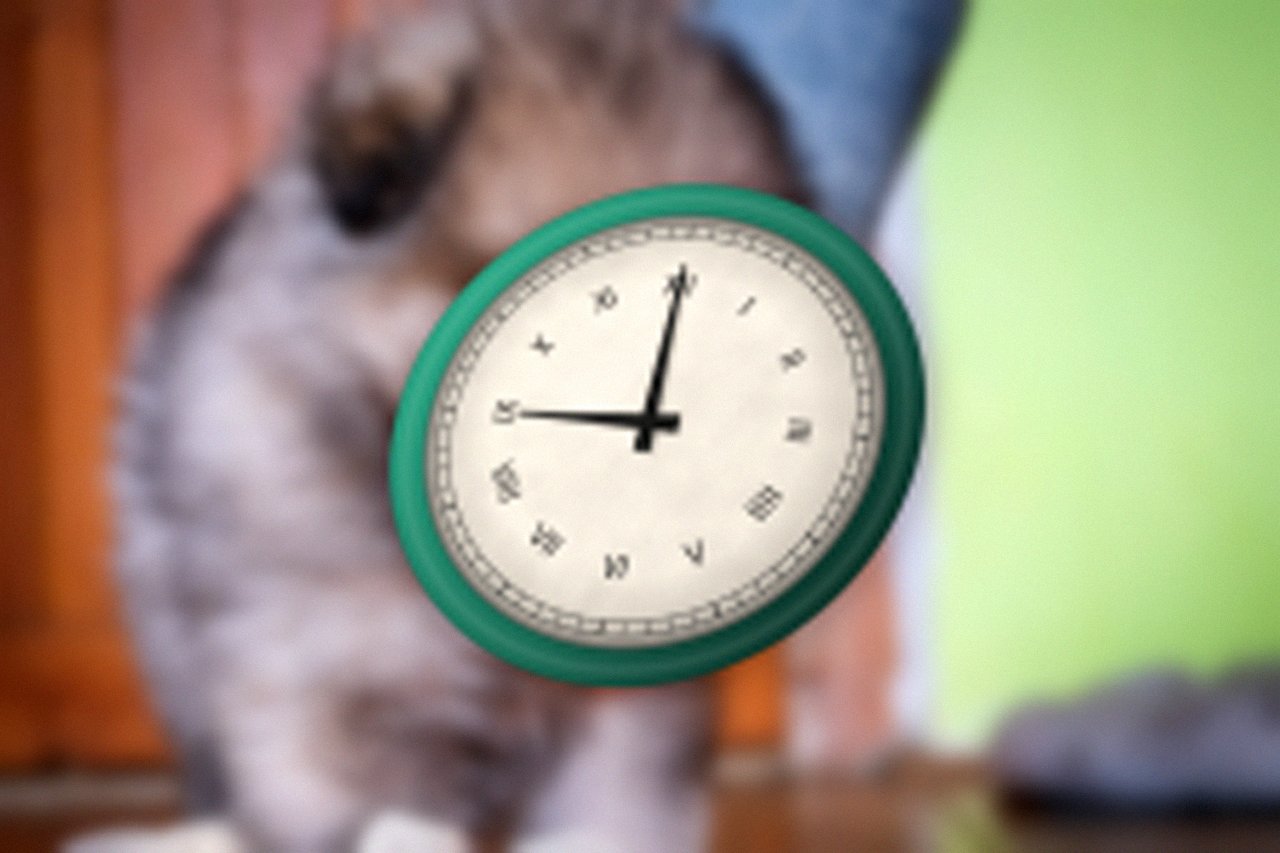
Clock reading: **9:00**
